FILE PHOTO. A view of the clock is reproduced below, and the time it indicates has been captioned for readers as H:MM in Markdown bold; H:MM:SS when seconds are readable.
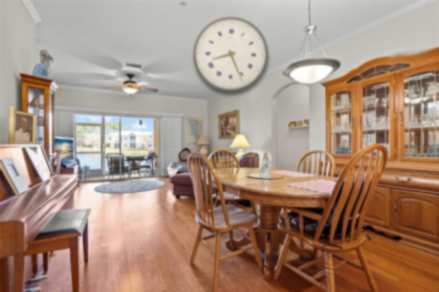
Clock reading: **8:26**
